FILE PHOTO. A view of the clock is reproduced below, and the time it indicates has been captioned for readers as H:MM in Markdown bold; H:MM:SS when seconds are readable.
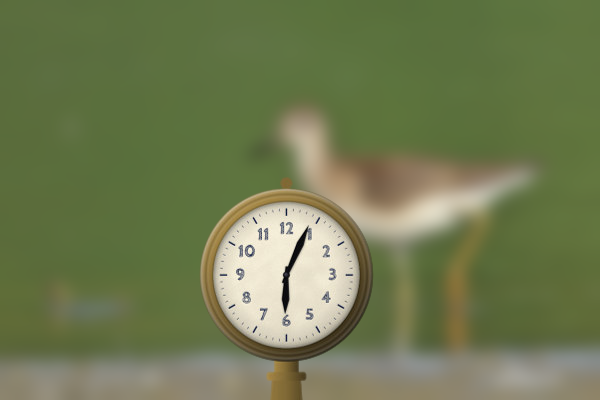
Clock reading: **6:04**
